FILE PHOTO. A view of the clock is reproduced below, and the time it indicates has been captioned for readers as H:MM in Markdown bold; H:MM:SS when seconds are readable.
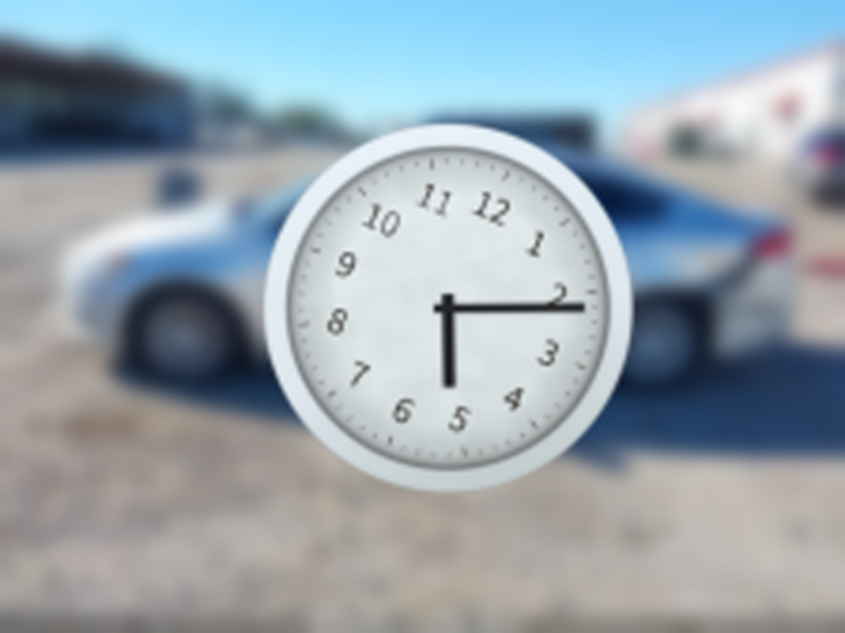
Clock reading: **5:11**
